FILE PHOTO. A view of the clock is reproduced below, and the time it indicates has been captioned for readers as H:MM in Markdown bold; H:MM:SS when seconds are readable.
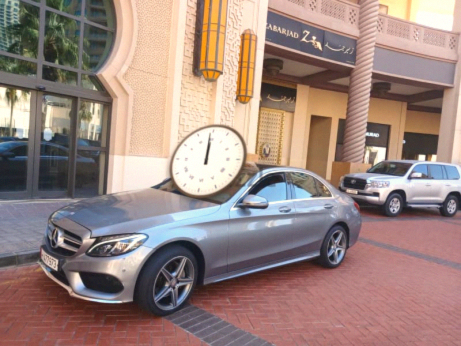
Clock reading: **11:59**
